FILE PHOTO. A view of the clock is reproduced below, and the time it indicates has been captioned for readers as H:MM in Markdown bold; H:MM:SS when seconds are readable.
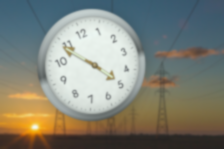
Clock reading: **4:54**
